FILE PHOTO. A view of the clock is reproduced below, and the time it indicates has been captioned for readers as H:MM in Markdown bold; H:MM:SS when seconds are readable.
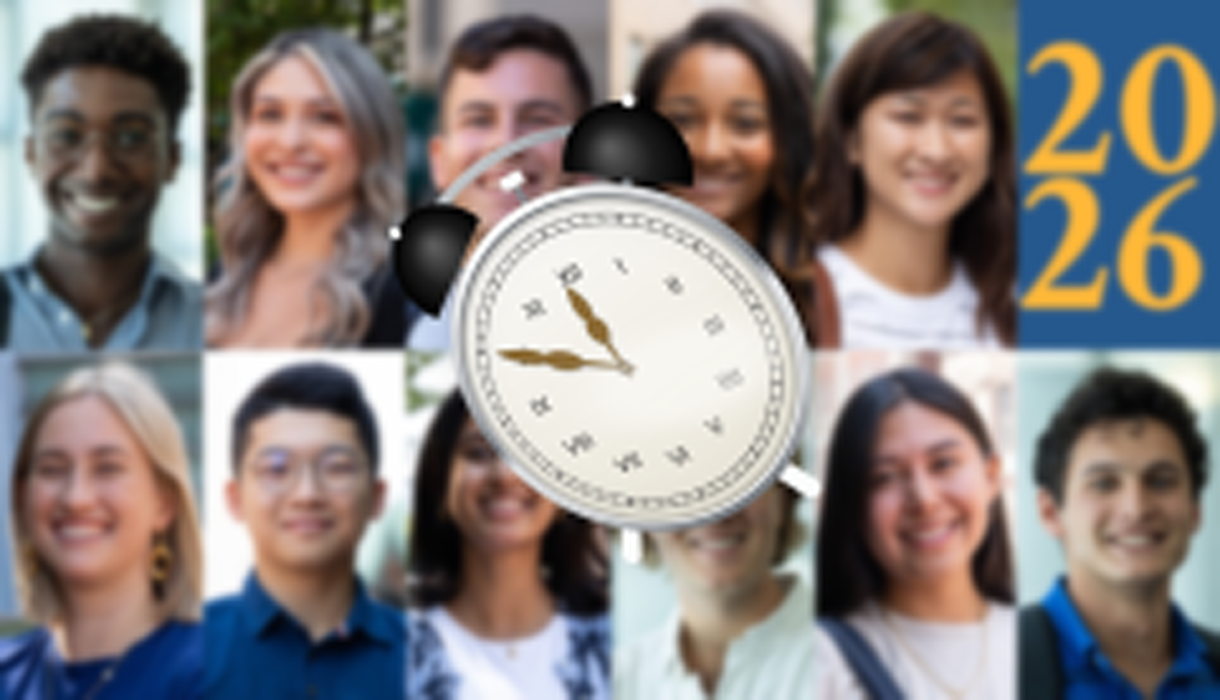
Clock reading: **11:50**
